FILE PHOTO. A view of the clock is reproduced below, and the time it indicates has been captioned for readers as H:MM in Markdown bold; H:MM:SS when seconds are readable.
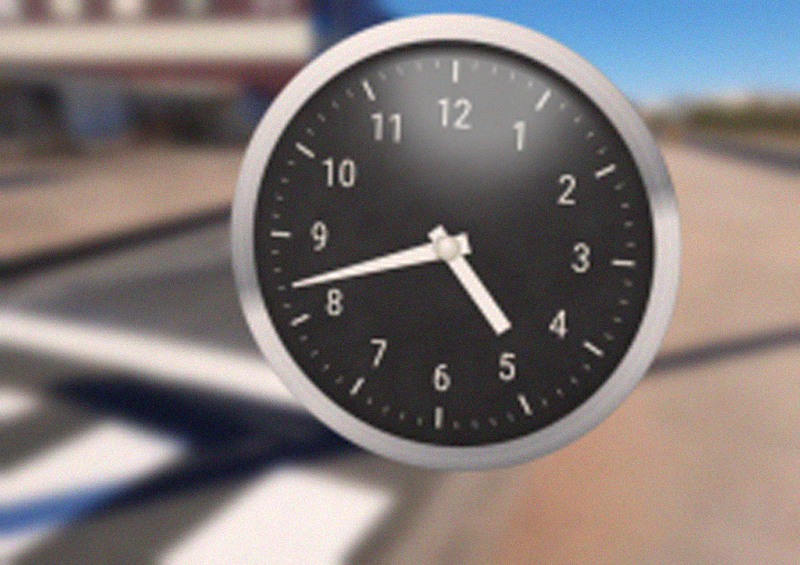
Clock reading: **4:42**
